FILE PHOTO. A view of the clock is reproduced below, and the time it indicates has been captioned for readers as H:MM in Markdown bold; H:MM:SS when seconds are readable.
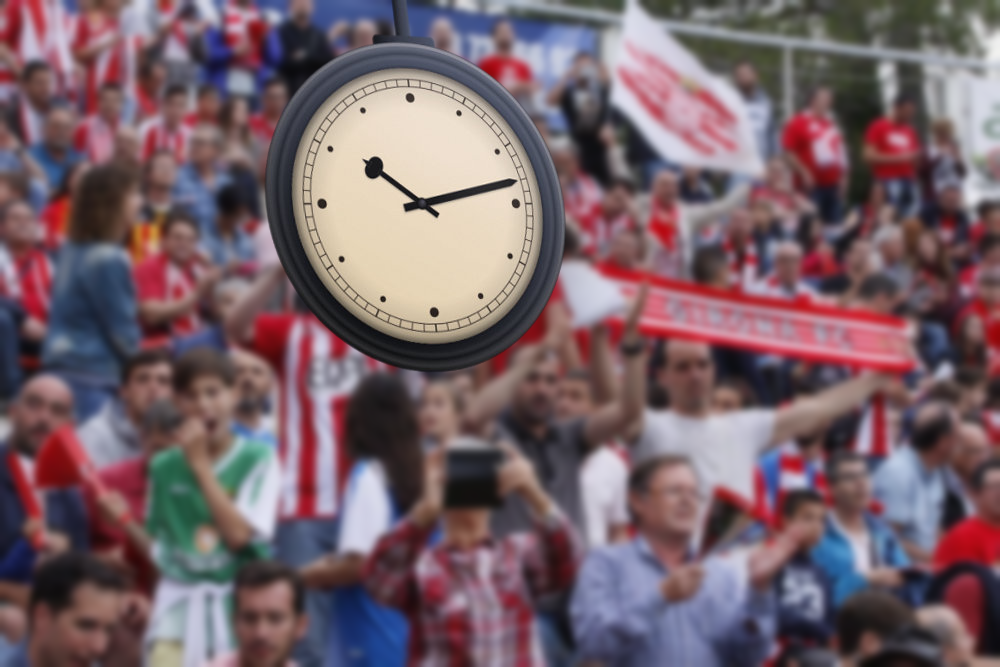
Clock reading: **10:13**
